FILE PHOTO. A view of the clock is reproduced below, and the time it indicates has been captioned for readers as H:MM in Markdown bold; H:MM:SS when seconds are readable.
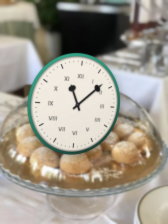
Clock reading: **11:08**
